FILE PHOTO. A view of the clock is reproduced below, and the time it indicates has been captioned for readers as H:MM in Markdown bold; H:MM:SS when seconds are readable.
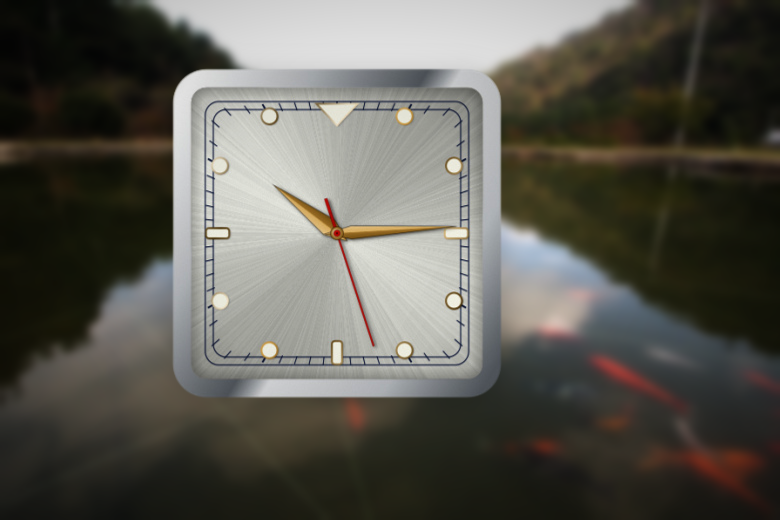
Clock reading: **10:14:27**
